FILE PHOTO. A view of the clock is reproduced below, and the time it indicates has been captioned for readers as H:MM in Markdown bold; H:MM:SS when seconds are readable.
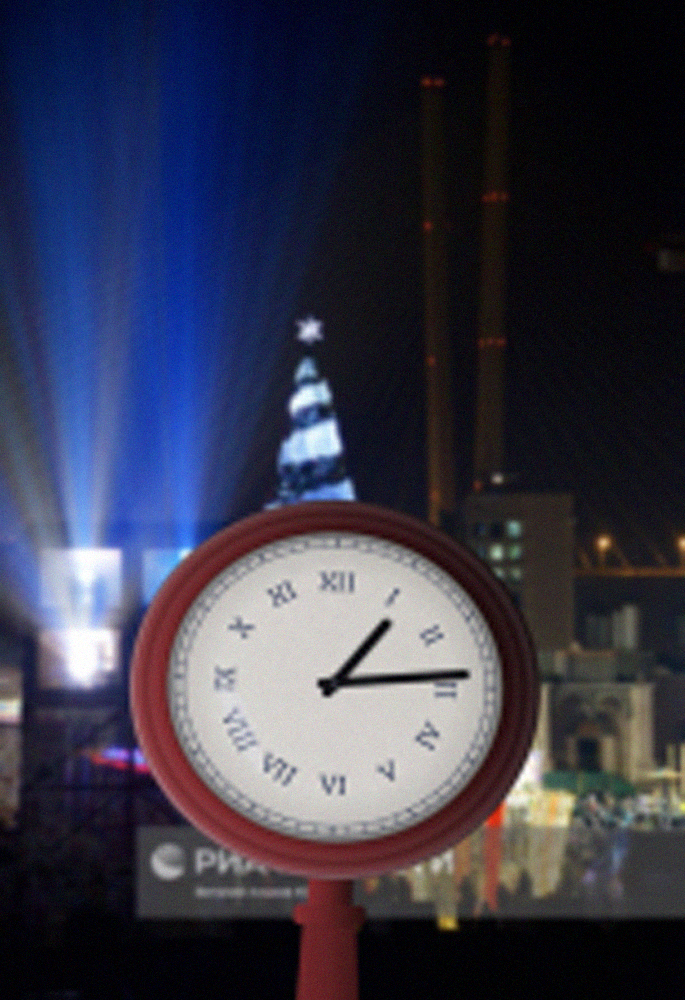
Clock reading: **1:14**
